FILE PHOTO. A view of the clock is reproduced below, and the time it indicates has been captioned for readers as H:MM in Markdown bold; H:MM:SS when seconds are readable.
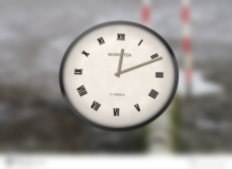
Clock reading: **12:11**
